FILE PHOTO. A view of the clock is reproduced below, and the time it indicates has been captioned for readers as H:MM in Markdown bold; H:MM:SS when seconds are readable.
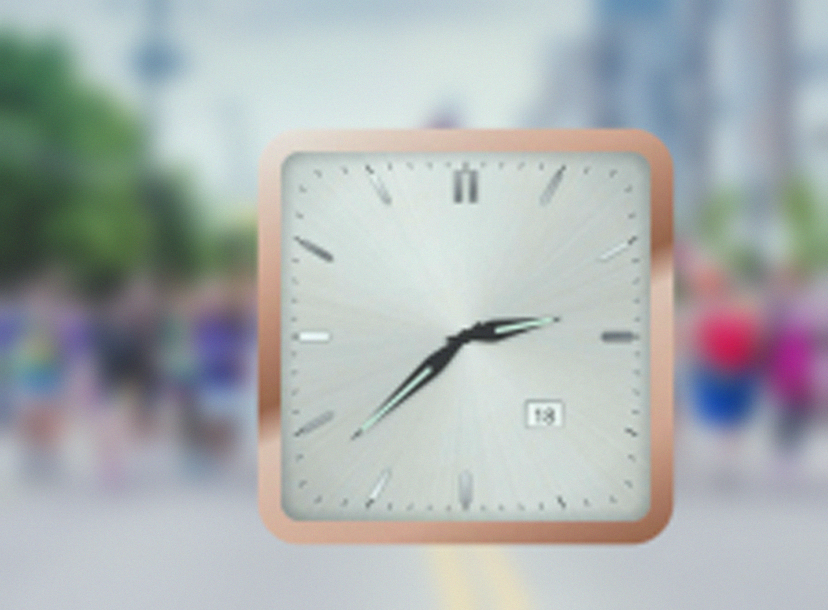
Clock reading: **2:38**
